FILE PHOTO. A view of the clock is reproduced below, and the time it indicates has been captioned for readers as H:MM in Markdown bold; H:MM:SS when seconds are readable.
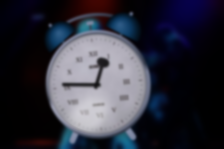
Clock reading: **12:46**
